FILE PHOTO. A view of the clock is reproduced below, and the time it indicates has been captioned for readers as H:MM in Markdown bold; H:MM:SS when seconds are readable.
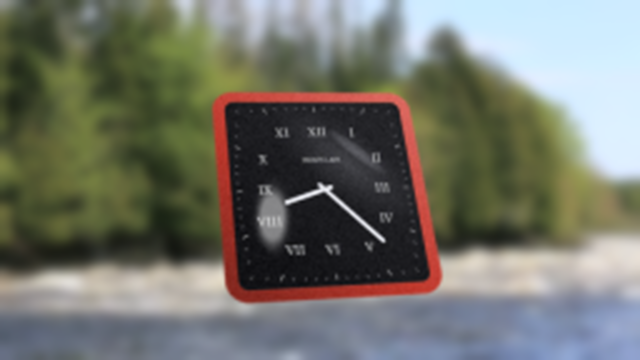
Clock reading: **8:23**
